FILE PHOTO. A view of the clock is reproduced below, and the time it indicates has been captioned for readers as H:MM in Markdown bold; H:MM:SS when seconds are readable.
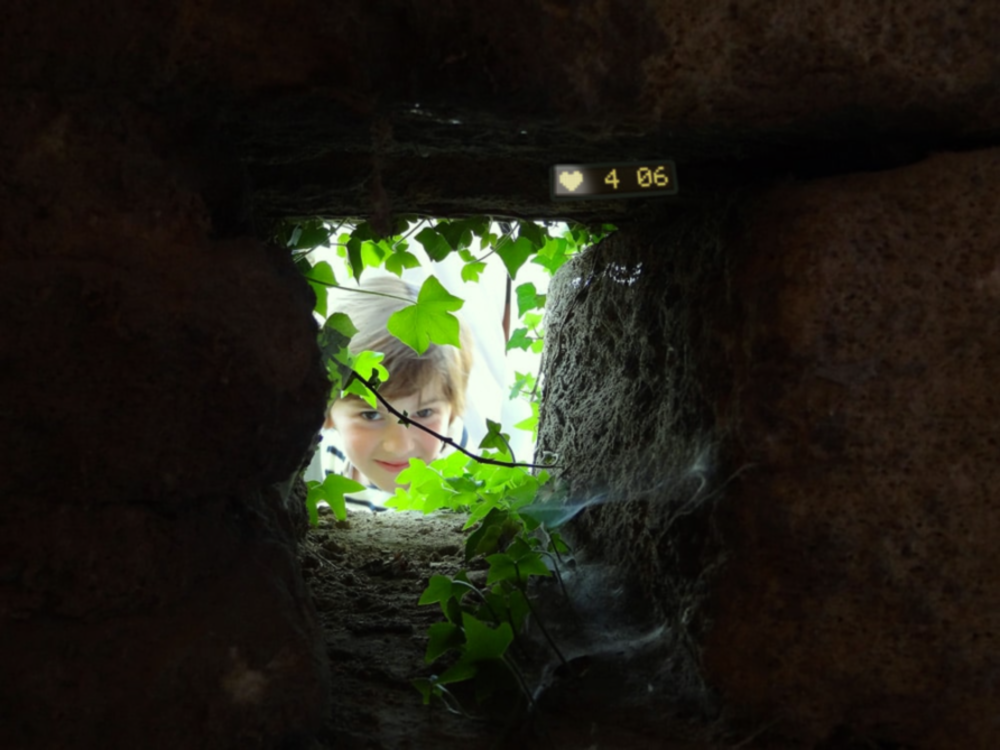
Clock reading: **4:06**
